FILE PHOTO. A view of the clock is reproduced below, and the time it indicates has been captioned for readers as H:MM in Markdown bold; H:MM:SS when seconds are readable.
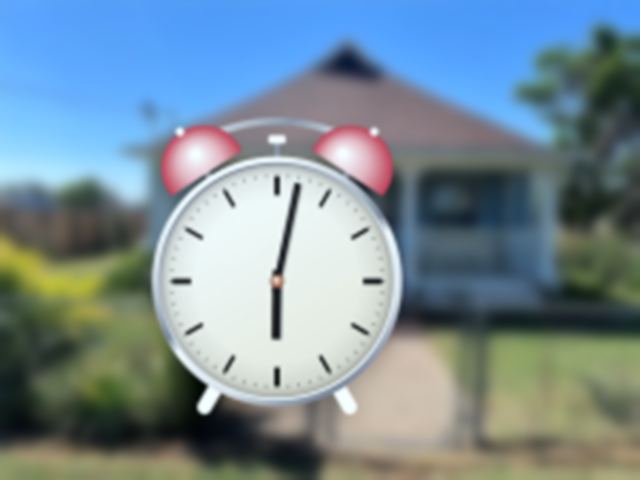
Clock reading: **6:02**
